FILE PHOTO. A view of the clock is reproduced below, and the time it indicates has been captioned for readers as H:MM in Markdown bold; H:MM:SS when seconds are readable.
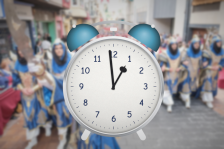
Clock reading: **12:59**
